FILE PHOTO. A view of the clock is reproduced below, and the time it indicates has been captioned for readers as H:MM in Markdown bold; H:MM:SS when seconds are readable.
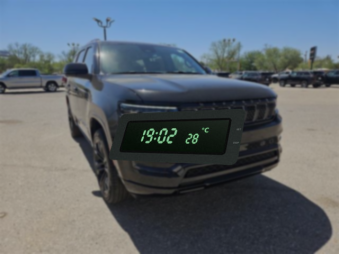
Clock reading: **19:02**
